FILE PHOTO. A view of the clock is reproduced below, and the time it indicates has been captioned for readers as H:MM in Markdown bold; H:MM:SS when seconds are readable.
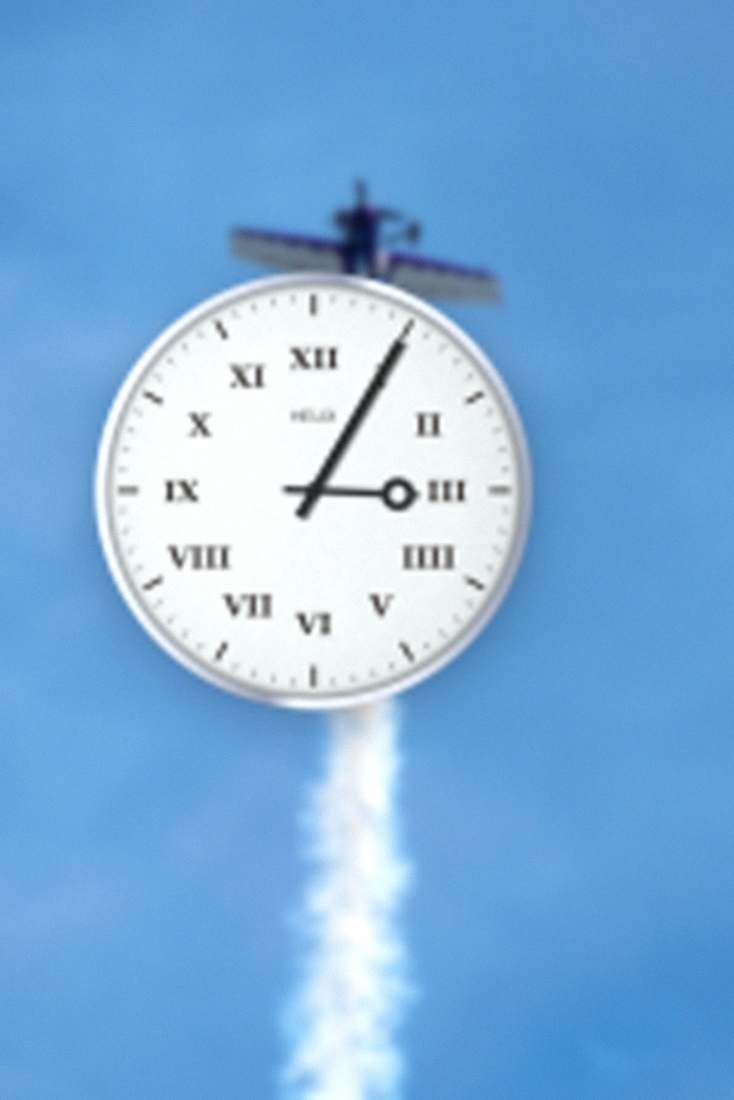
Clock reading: **3:05**
